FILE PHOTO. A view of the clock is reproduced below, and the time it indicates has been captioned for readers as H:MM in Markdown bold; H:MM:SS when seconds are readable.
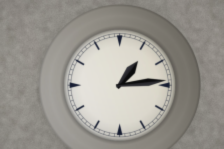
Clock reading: **1:14**
